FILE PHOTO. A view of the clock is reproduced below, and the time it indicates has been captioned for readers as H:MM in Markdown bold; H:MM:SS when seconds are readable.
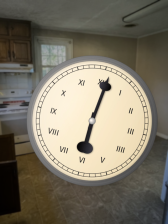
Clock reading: **6:01**
